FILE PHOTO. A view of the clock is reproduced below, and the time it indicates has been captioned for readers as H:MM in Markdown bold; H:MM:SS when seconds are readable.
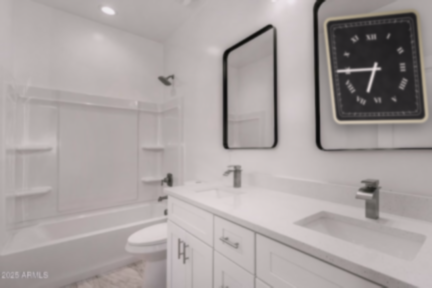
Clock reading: **6:45**
